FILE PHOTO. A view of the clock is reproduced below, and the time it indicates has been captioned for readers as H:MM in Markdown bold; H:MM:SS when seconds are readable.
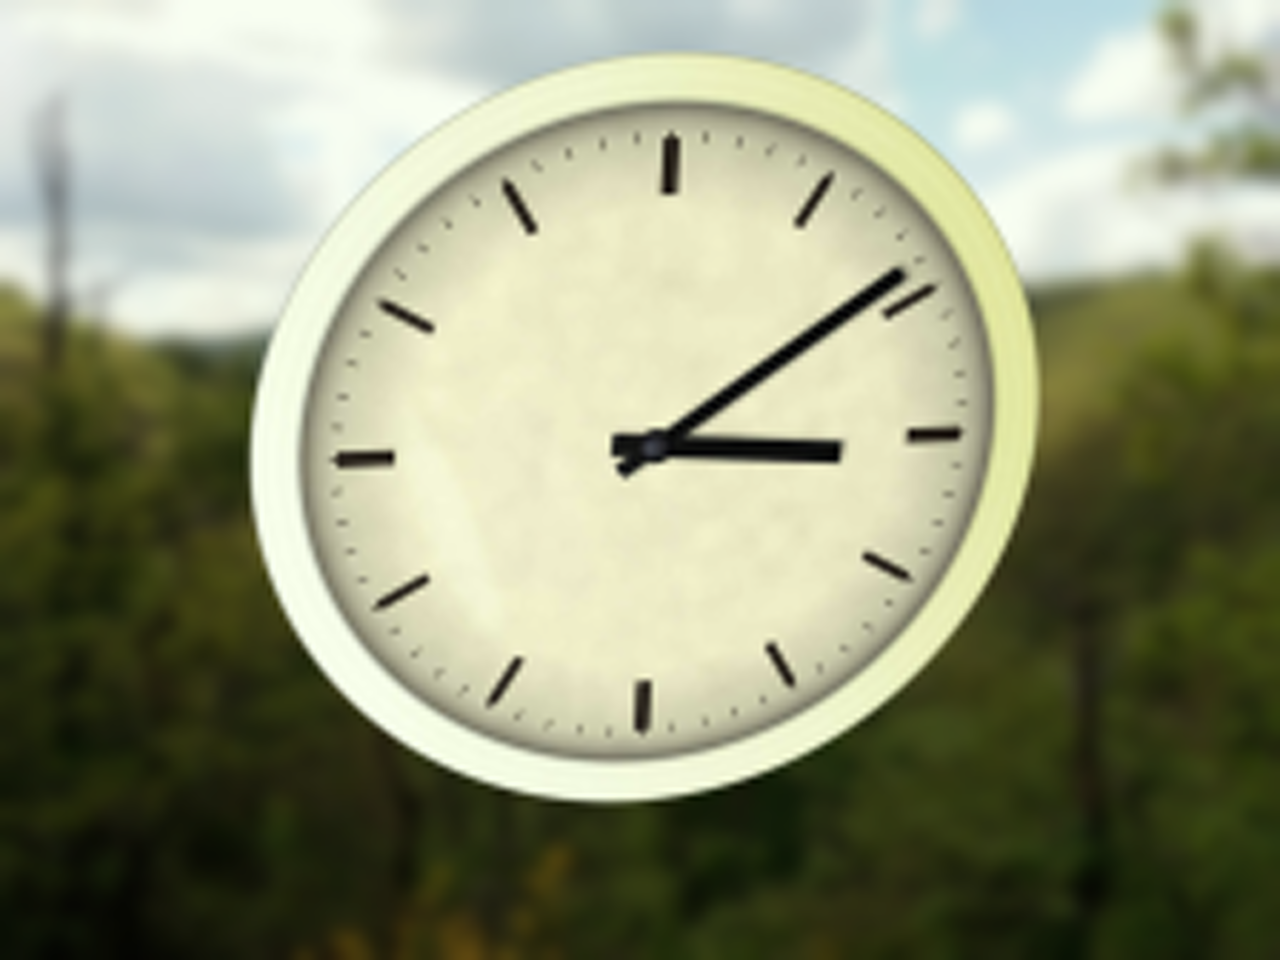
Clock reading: **3:09**
